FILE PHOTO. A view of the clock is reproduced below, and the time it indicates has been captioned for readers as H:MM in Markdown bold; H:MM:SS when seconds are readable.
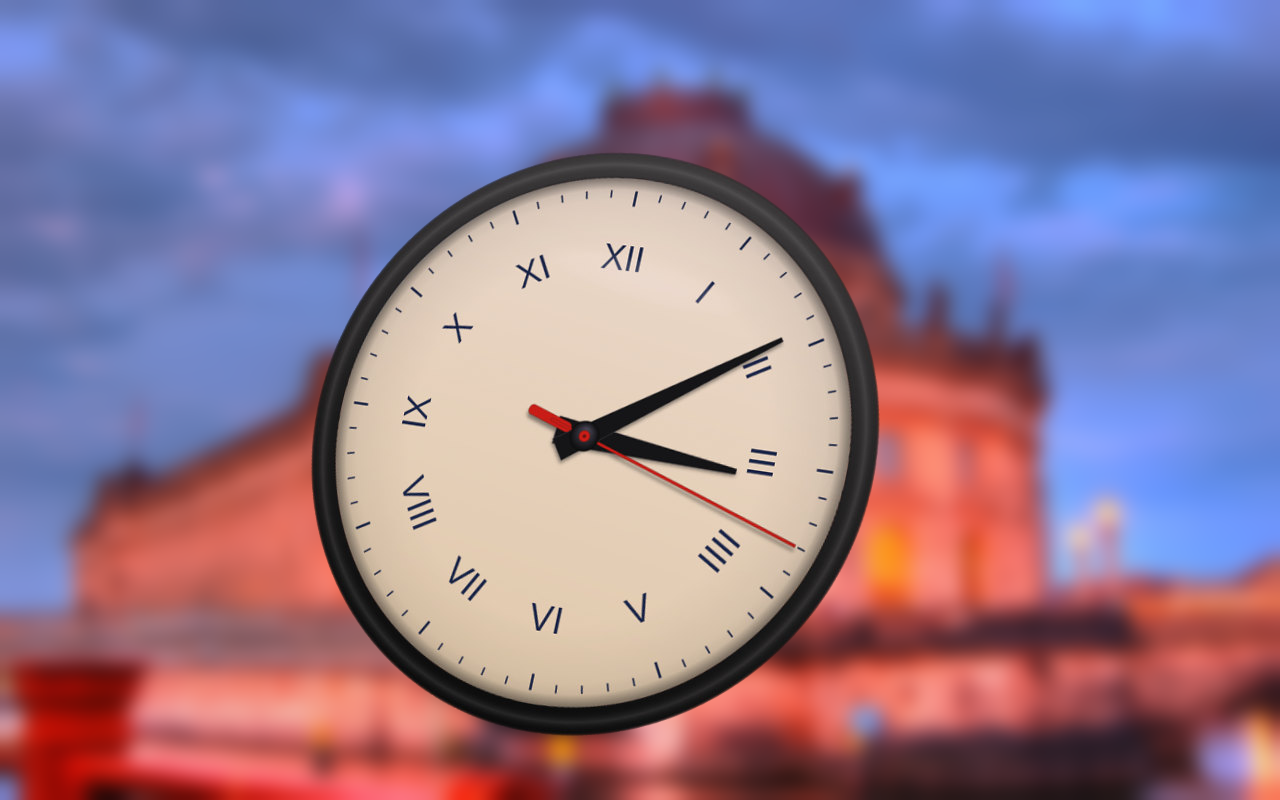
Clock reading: **3:09:18**
